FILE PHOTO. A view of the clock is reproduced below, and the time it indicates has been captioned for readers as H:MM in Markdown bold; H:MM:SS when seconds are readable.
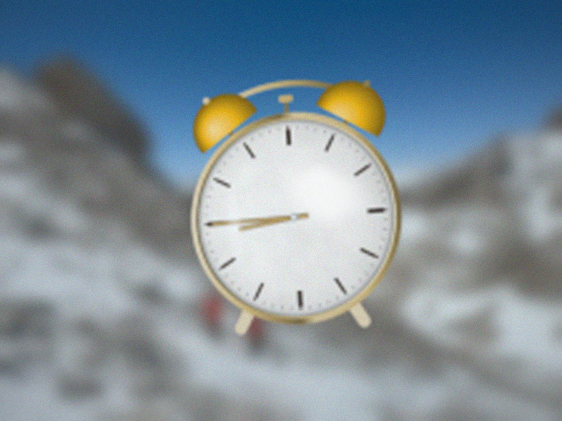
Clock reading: **8:45**
